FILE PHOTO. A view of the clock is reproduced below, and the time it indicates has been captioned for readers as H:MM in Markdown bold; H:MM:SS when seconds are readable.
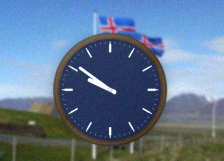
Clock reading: **9:51**
